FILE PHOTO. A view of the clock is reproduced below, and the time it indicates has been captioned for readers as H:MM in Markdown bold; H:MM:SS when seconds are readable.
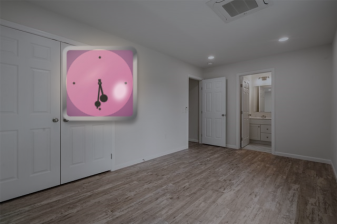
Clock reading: **5:31**
